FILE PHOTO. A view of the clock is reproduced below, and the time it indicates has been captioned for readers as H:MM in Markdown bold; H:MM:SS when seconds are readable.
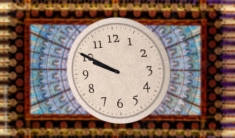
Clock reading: **9:50**
